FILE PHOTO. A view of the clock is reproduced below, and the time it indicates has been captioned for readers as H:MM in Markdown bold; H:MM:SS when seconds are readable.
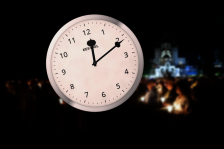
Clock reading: **12:11**
